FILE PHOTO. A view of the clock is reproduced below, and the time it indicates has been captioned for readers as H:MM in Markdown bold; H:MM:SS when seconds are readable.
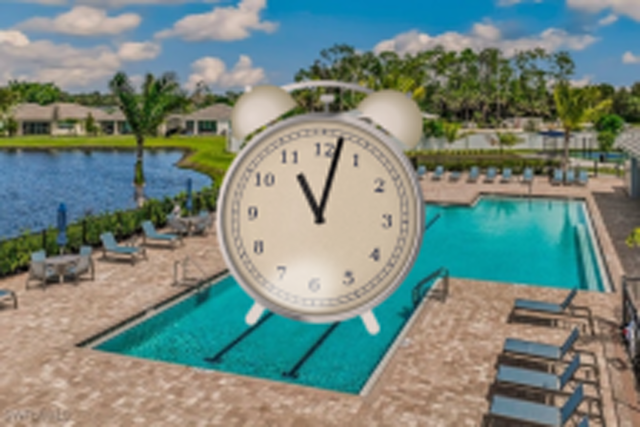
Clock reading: **11:02**
